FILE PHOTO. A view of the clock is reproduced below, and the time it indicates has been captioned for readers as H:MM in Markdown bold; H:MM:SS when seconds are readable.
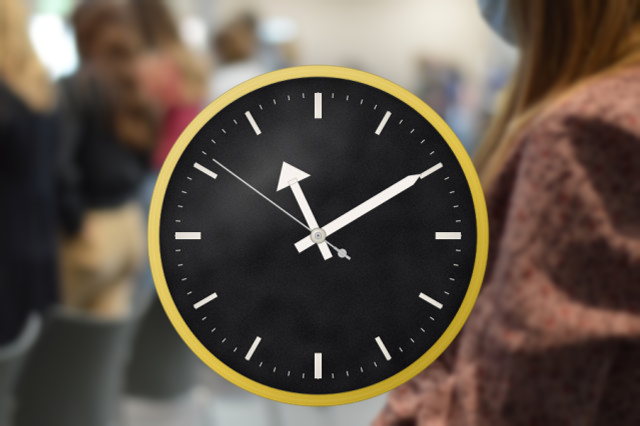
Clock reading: **11:09:51**
